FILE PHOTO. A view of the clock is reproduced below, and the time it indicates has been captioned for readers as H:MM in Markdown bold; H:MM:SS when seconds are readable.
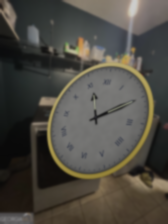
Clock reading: **11:10**
